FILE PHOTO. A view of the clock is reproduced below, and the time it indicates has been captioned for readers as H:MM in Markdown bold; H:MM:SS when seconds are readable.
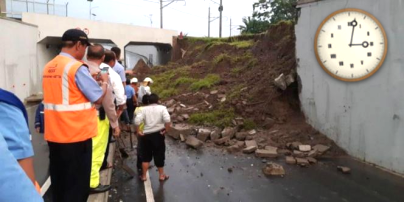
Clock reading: **3:02**
